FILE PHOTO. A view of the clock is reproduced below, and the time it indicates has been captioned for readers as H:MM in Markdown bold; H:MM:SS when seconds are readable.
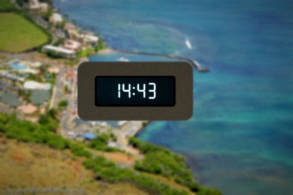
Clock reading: **14:43**
